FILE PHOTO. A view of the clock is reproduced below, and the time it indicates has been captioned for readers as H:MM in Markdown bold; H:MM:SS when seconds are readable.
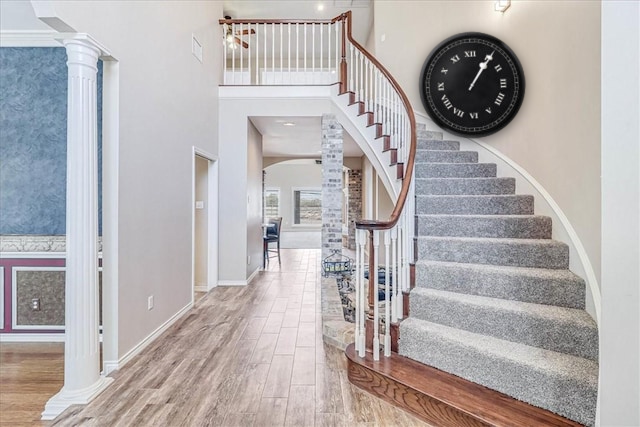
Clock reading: **1:06**
